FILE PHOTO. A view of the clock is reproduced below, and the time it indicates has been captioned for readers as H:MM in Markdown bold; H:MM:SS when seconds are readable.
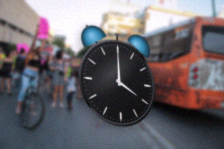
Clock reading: **4:00**
